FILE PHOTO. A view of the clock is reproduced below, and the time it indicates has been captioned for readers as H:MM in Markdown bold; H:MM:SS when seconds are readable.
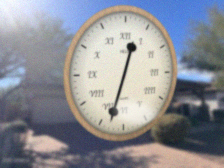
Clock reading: **12:33**
